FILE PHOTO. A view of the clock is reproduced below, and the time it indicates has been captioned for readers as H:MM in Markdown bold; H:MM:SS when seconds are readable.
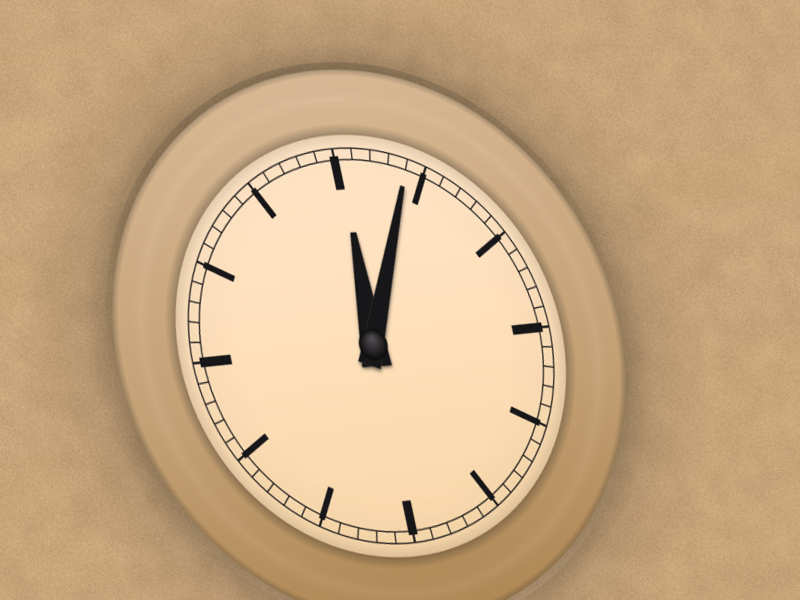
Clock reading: **12:04**
